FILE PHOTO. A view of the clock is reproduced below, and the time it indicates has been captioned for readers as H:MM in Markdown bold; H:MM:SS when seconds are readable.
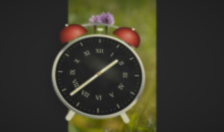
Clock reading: **1:38**
